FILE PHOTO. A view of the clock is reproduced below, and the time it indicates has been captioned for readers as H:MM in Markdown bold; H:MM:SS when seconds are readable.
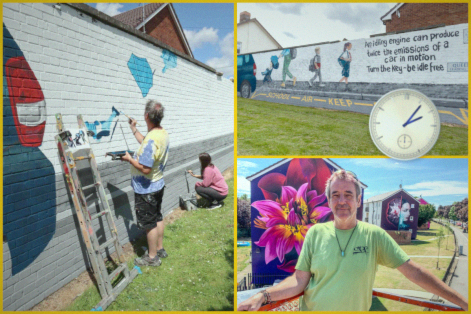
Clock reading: **2:06**
